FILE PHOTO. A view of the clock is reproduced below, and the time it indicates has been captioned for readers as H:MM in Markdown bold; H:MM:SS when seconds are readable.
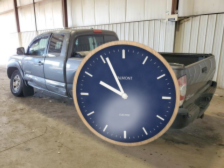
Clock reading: **9:56**
